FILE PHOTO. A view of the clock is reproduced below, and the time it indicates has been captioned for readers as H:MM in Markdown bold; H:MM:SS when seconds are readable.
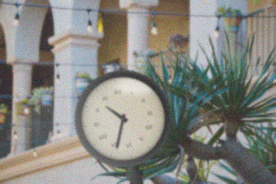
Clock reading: **10:34**
